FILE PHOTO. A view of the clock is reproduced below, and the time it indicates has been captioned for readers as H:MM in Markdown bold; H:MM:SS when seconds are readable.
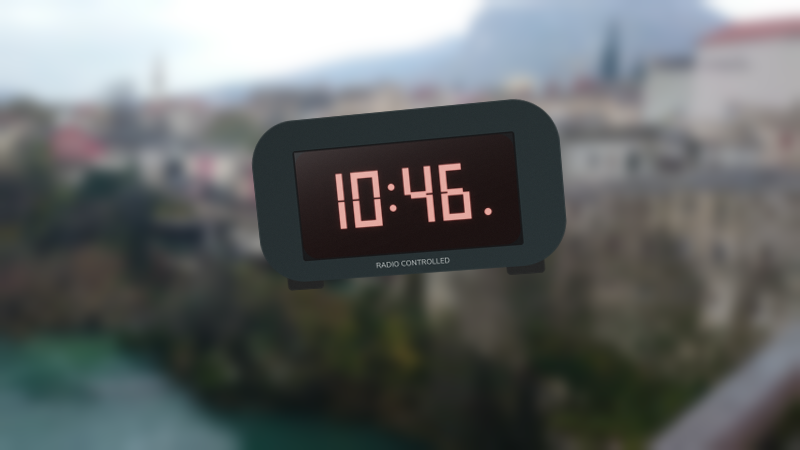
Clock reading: **10:46**
